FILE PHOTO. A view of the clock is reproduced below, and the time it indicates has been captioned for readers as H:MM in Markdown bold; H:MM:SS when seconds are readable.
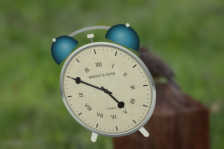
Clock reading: **4:50**
